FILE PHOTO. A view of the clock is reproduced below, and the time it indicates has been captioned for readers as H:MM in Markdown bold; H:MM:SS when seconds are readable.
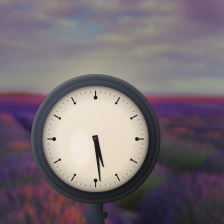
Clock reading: **5:29**
